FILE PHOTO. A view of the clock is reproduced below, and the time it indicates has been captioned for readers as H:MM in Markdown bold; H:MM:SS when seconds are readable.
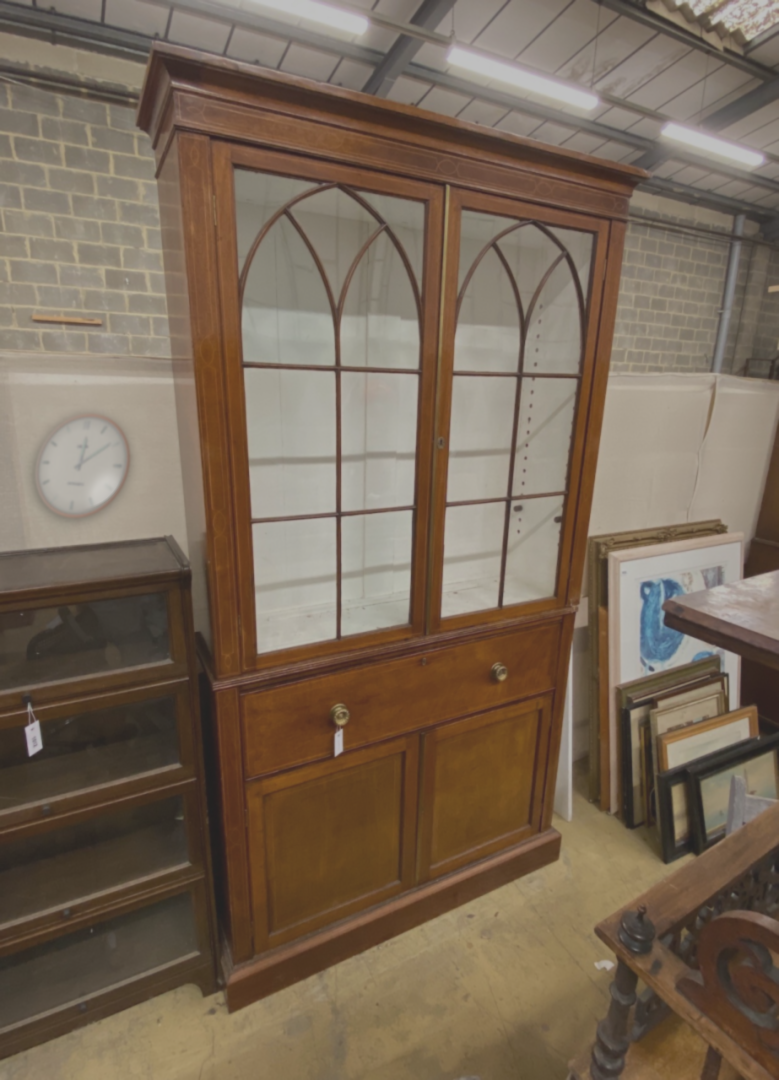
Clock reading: **12:09**
